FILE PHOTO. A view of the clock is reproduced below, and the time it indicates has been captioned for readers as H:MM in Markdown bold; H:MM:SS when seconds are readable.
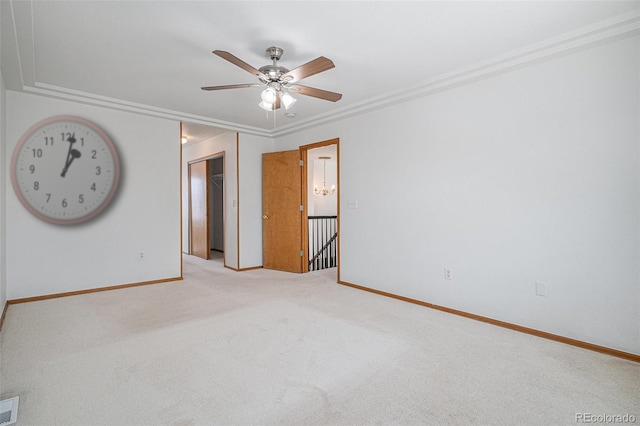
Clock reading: **1:02**
